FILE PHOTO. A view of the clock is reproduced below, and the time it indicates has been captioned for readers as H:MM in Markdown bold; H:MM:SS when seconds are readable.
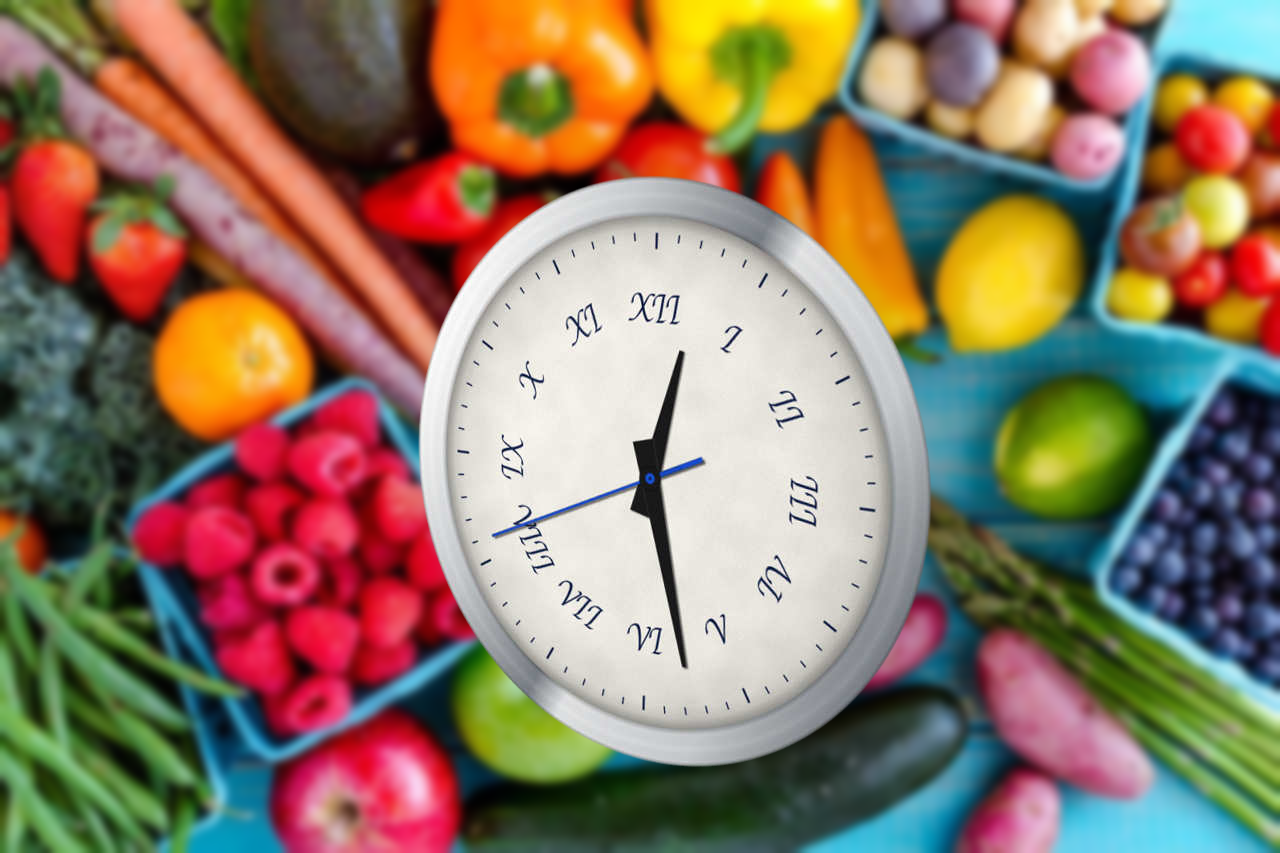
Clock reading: **12:27:41**
